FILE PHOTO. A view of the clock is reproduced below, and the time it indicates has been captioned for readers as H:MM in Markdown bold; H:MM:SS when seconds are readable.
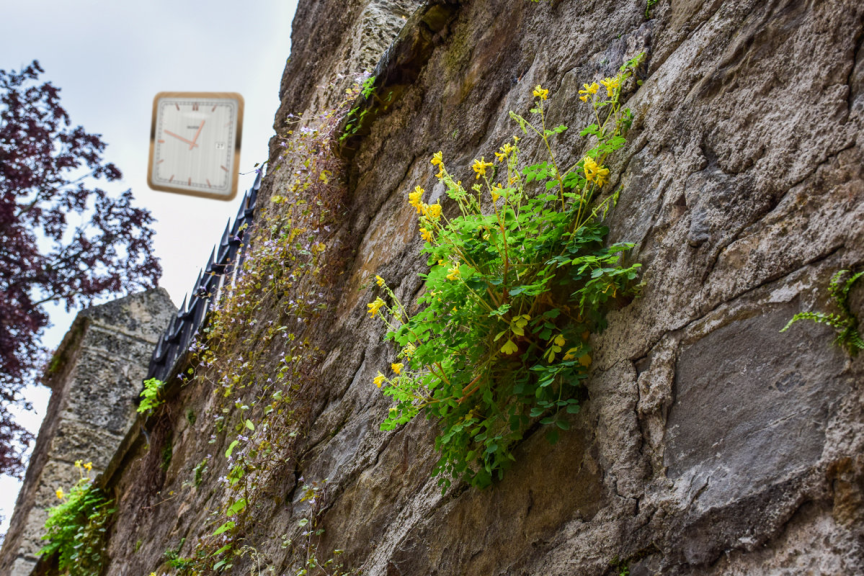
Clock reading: **12:48**
